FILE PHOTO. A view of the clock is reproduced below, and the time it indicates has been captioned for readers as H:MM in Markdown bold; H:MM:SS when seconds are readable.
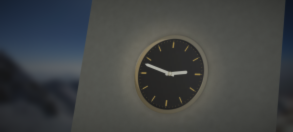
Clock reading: **2:48**
